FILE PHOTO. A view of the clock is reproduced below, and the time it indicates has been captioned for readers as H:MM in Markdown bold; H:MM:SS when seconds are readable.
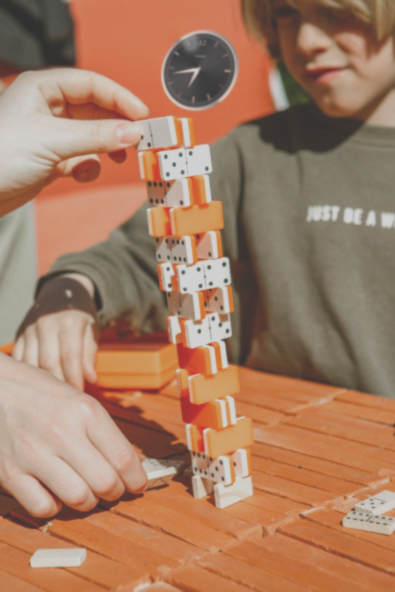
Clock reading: **6:43**
